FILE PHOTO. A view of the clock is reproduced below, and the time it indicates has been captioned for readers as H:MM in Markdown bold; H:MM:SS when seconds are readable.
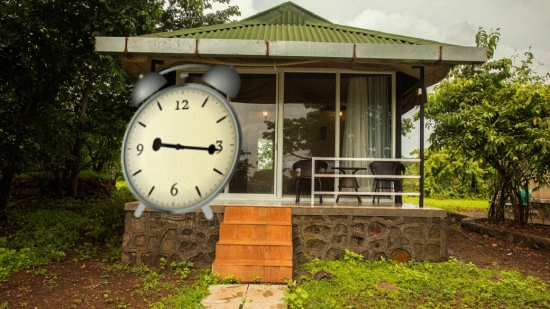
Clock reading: **9:16**
